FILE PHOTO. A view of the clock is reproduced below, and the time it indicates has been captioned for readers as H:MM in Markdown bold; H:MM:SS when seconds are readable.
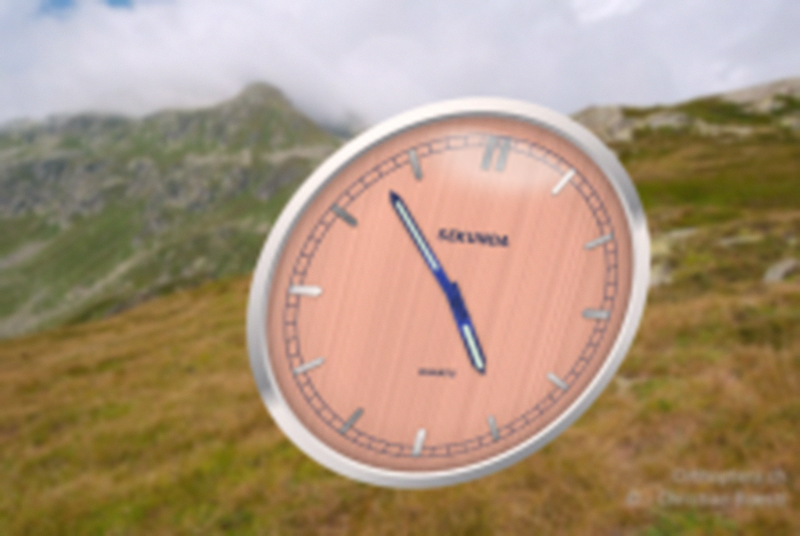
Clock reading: **4:53**
